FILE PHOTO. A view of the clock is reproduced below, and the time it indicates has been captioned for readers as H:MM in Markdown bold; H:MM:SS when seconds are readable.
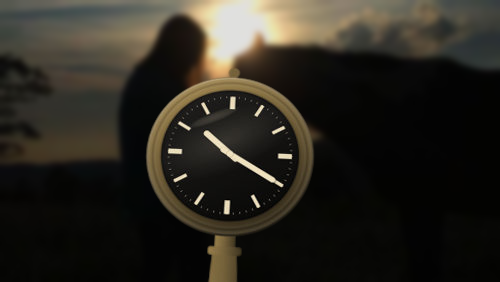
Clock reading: **10:20**
